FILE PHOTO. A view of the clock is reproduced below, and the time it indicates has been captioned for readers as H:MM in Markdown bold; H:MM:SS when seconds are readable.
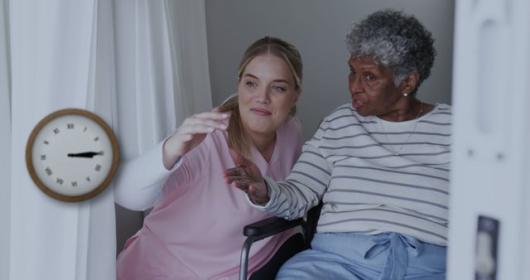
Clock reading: **3:15**
